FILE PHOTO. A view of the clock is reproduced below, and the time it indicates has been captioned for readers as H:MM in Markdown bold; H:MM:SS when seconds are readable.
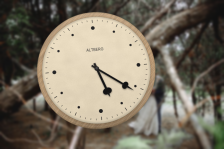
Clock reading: **5:21**
